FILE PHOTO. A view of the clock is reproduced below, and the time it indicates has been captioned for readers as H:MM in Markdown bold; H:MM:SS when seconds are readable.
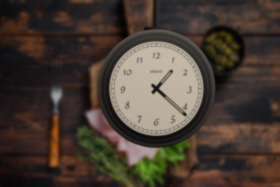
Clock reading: **1:22**
